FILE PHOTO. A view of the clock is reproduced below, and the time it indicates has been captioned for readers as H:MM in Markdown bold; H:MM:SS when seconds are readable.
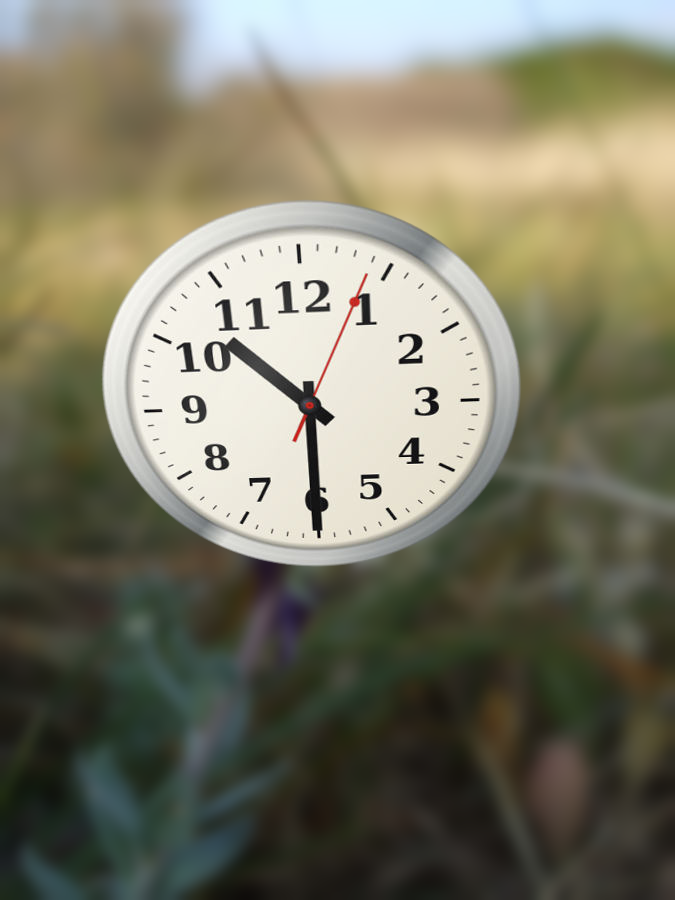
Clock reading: **10:30:04**
